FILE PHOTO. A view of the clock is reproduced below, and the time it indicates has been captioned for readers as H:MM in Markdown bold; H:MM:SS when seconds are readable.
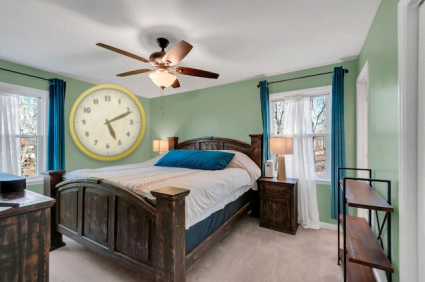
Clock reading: **5:11**
